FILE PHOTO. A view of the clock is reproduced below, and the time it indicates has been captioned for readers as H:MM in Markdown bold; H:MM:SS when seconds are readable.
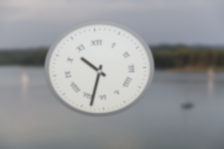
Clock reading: **10:33**
